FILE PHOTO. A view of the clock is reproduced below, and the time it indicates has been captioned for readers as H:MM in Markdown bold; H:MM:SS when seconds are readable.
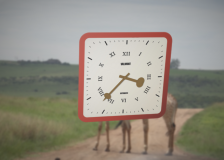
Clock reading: **3:37**
